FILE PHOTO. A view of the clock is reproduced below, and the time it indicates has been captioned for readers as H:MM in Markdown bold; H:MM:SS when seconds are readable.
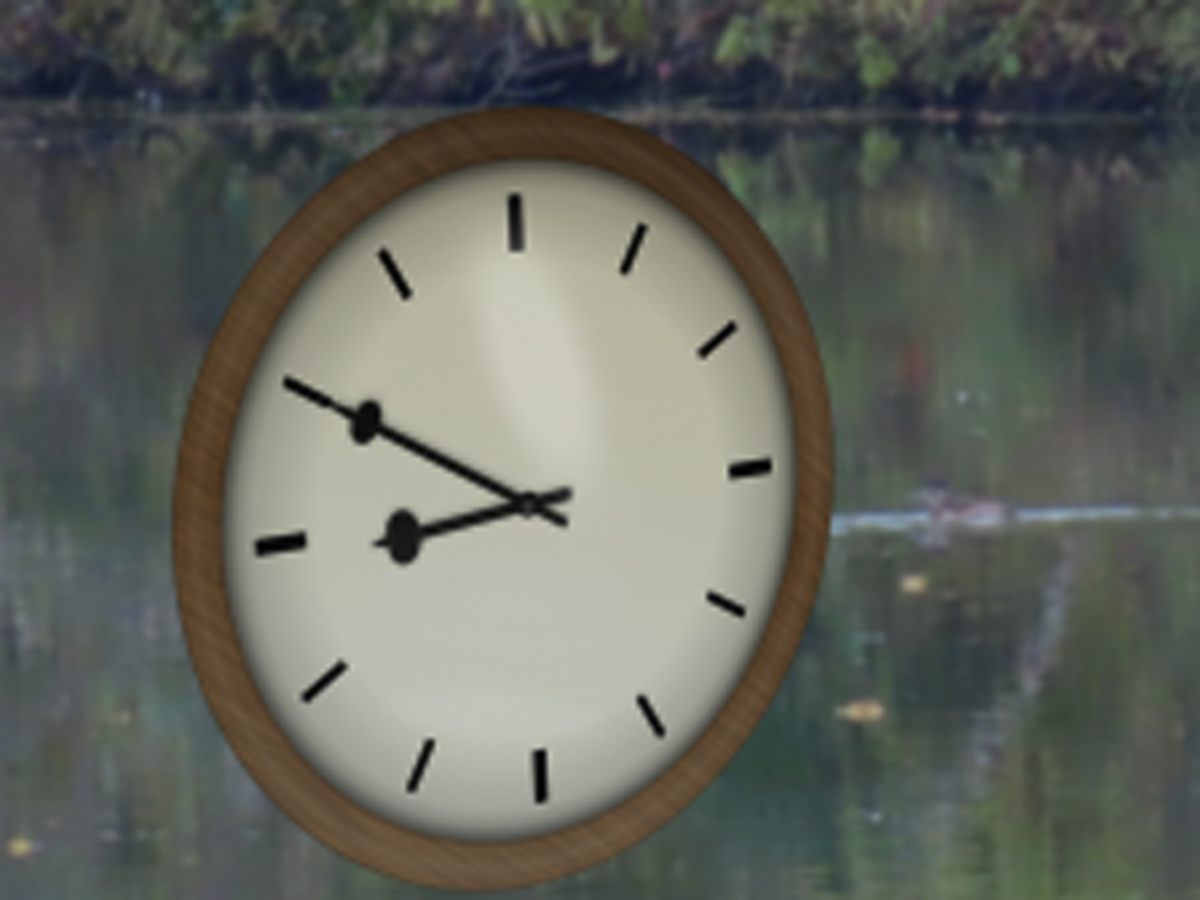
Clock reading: **8:50**
